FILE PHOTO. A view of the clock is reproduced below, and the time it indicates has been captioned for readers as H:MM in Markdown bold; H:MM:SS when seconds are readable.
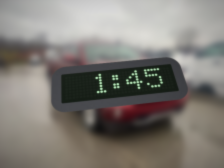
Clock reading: **1:45**
